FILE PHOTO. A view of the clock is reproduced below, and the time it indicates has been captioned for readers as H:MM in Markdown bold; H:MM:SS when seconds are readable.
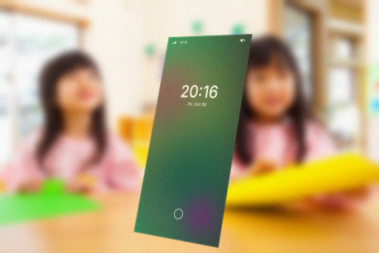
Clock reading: **20:16**
